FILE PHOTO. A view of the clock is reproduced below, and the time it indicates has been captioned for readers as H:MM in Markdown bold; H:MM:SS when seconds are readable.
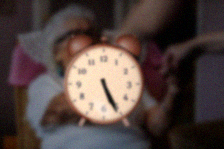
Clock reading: **5:26**
